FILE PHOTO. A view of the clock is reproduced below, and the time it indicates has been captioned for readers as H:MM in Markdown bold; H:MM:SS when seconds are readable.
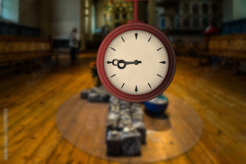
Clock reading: **8:45**
